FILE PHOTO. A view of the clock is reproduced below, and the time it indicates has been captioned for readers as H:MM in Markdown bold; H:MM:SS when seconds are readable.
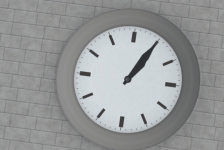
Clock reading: **1:05**
